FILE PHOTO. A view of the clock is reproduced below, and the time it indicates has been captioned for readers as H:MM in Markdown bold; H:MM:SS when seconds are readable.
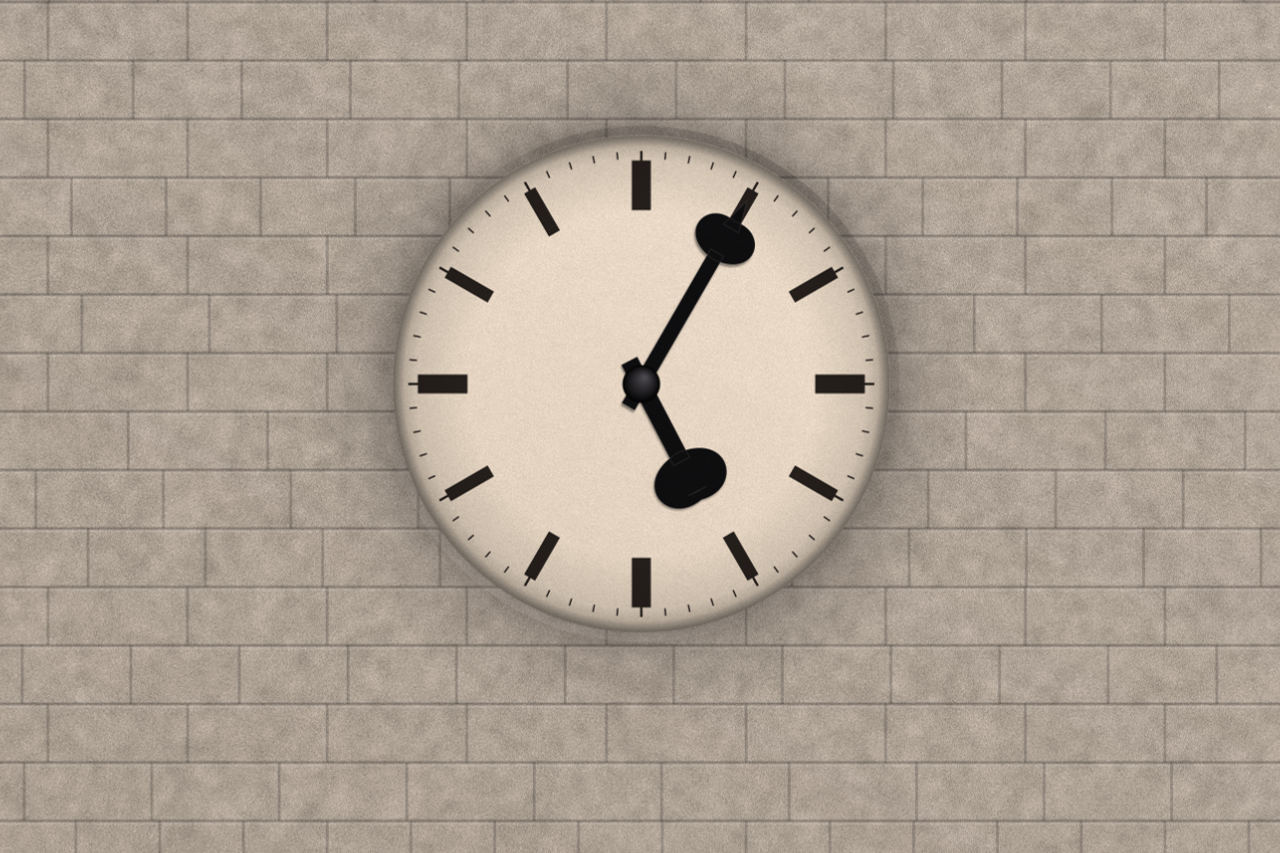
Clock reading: **5:05**
